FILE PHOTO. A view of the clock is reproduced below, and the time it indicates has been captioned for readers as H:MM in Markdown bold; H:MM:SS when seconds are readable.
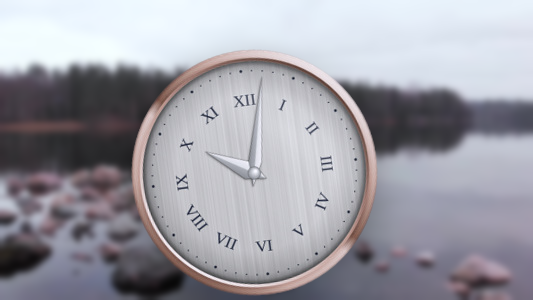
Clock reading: **10:02**
